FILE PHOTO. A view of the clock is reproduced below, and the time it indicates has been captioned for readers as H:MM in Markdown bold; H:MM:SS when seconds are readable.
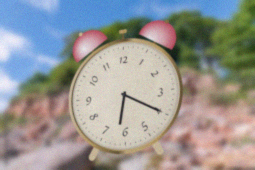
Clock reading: **6:20**
